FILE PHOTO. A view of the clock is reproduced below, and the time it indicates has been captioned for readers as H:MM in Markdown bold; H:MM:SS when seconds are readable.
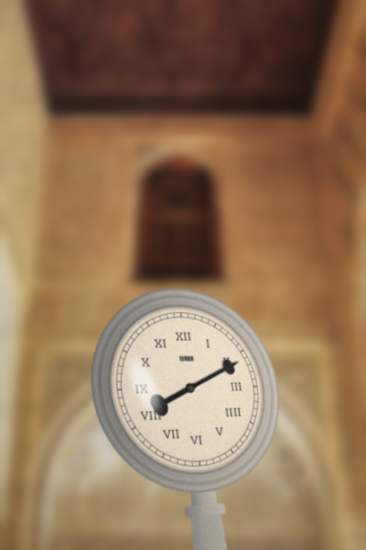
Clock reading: **8:11**
